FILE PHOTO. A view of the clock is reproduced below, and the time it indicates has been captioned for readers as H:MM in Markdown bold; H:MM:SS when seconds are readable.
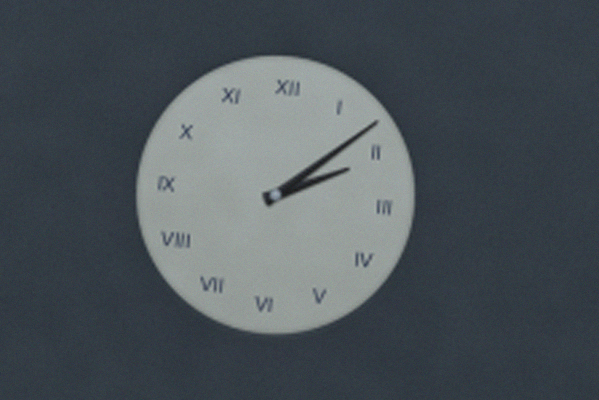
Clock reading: **2:08**
